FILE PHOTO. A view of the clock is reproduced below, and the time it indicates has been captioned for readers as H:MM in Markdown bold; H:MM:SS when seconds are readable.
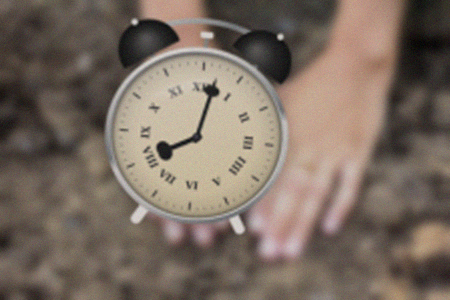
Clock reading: **8:02**
